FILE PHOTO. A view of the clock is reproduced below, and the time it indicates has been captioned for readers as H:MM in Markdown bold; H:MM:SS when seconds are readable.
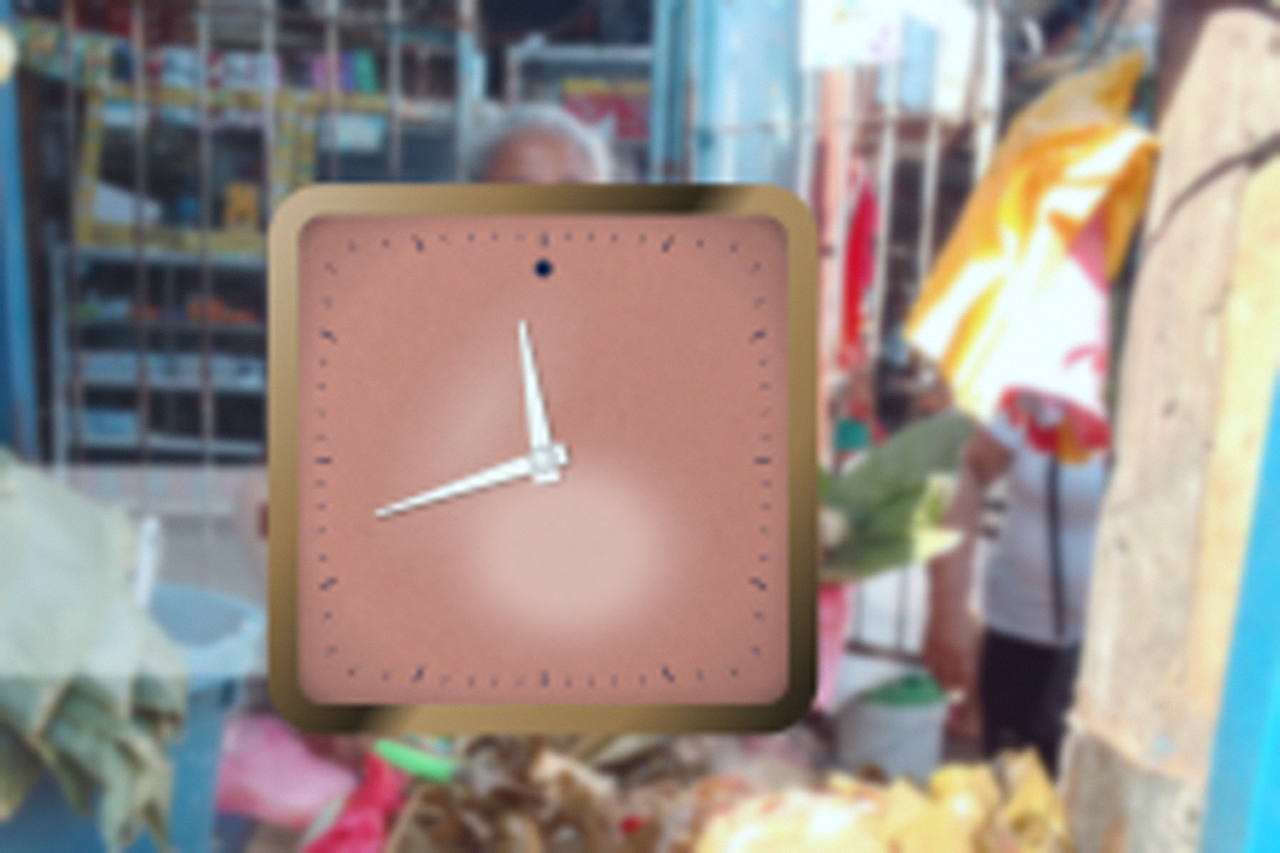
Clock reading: **11:42**
